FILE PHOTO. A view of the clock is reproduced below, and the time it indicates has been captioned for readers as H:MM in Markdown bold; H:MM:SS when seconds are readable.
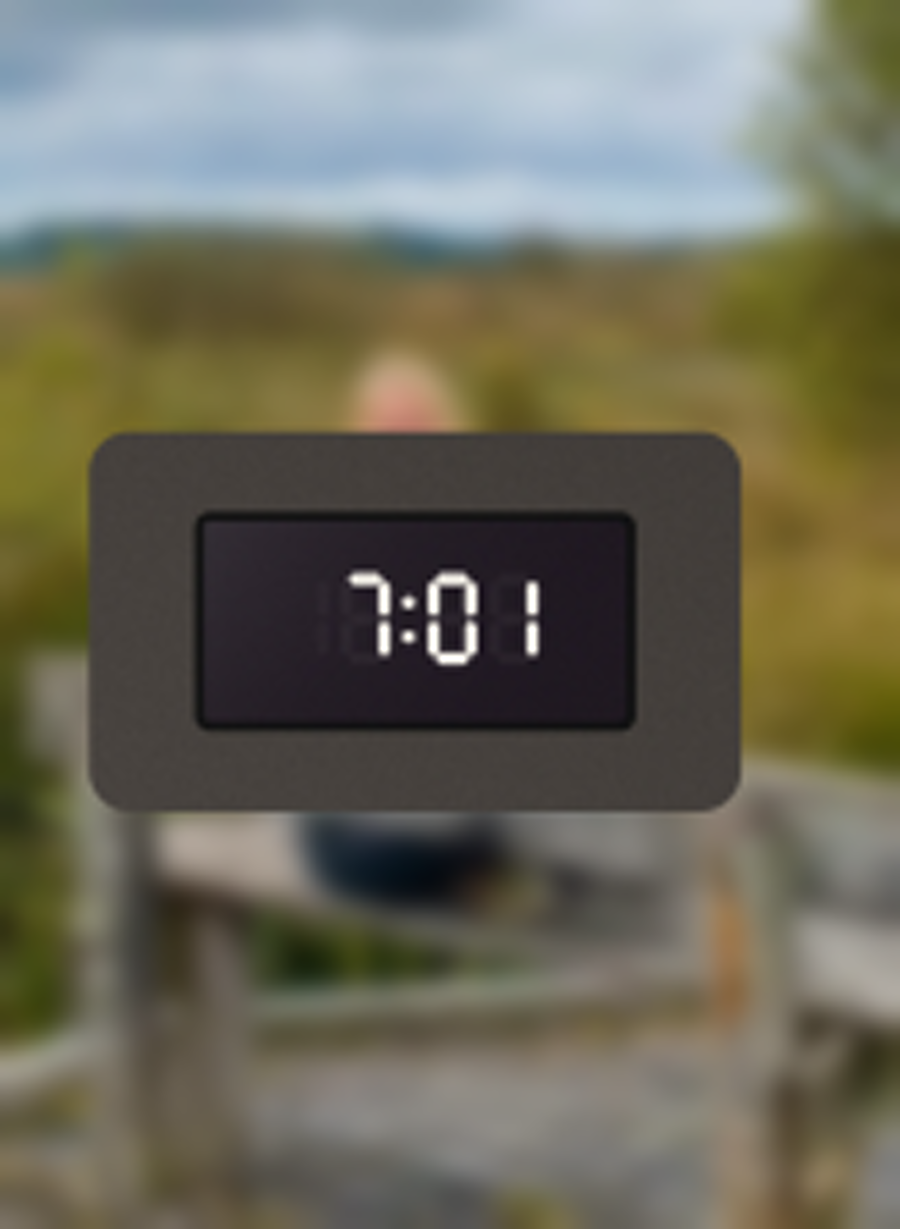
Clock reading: **7:01**
